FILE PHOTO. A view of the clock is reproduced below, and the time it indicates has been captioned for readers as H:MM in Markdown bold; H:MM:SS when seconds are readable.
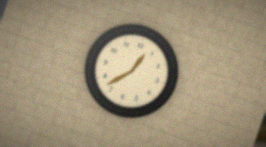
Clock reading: **12:37**
